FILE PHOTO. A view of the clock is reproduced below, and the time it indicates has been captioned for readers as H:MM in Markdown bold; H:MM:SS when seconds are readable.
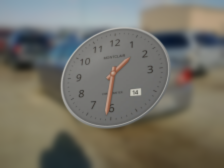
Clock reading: **1:31**
